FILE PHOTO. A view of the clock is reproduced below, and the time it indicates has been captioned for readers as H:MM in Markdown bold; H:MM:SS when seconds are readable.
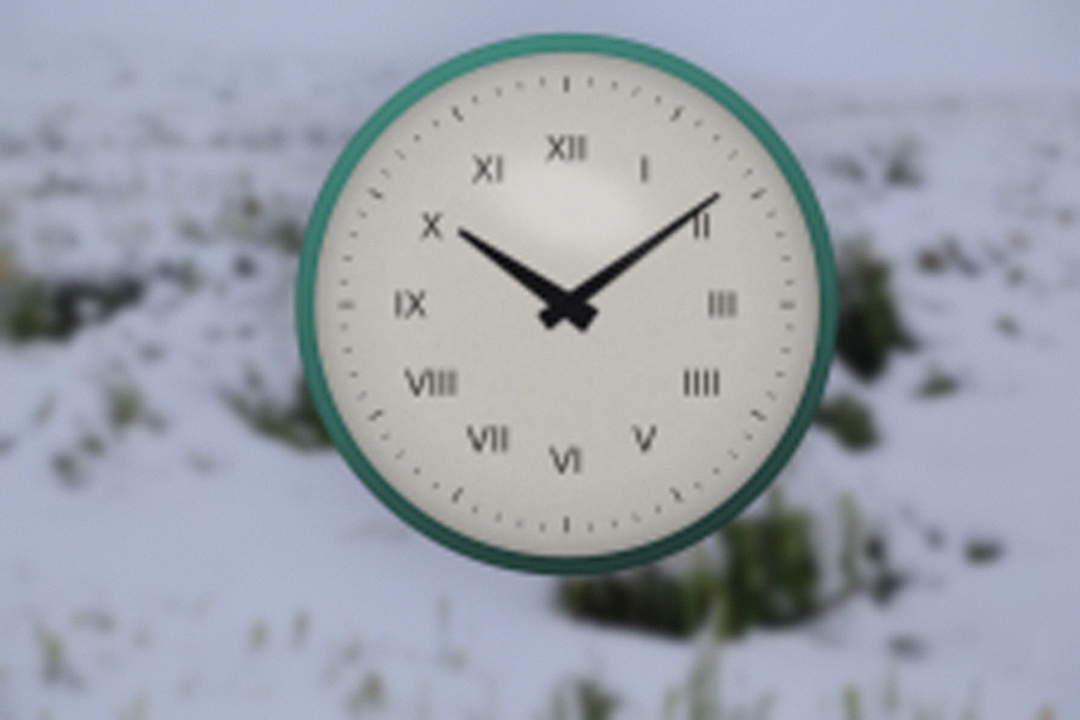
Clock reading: **10:09**
